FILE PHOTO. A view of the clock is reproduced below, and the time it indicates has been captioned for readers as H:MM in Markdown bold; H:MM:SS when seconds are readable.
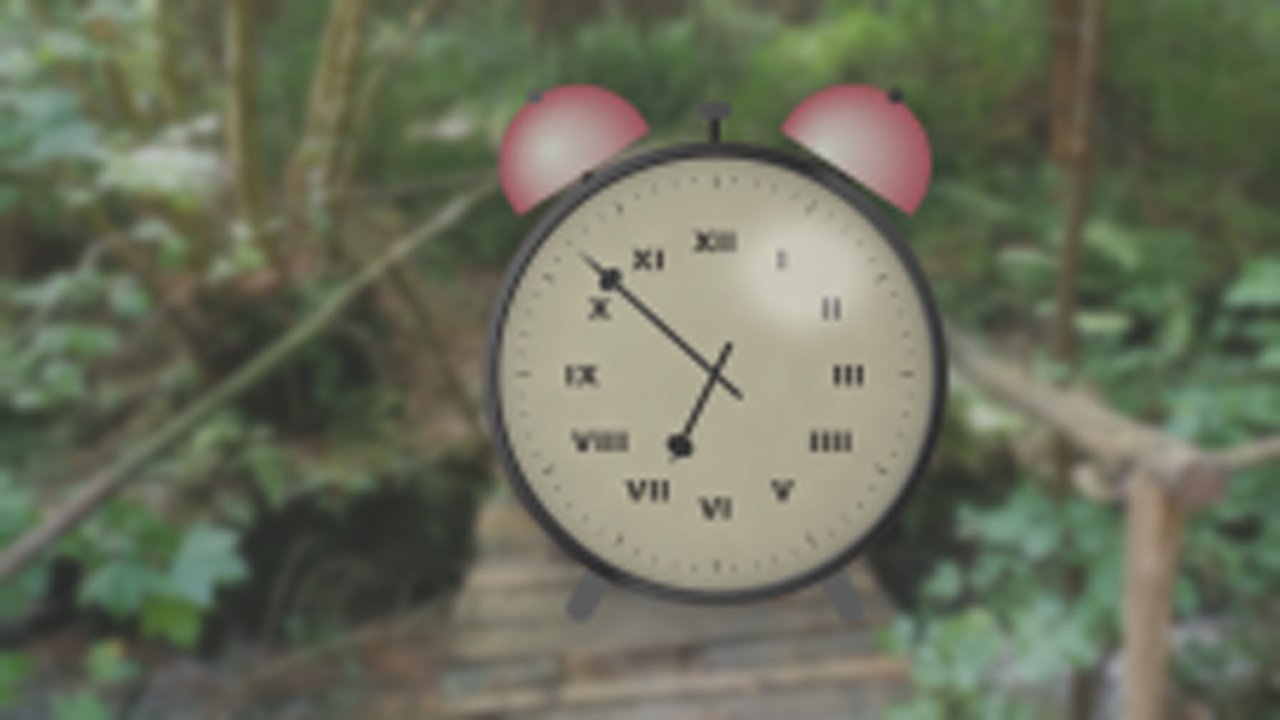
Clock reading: **6:52**
